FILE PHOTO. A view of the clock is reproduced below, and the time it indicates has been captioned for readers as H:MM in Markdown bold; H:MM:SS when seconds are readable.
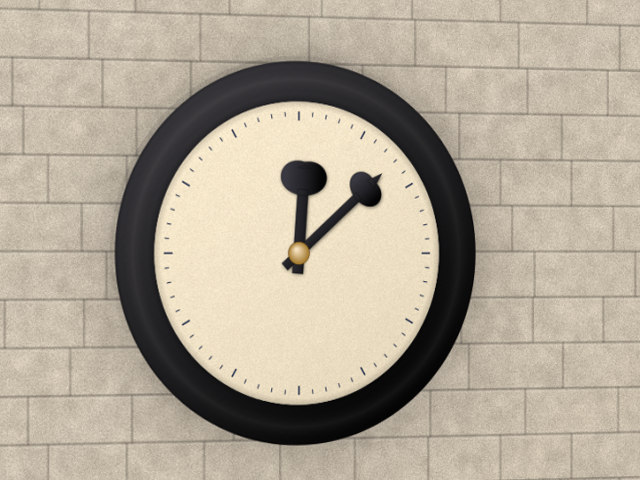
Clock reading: **12:08**
